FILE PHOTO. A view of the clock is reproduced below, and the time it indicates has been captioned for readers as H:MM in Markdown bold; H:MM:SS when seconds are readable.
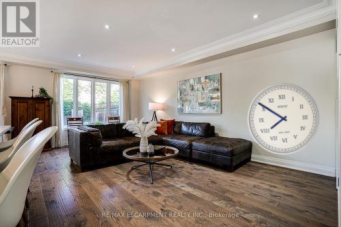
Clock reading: **7:51**
